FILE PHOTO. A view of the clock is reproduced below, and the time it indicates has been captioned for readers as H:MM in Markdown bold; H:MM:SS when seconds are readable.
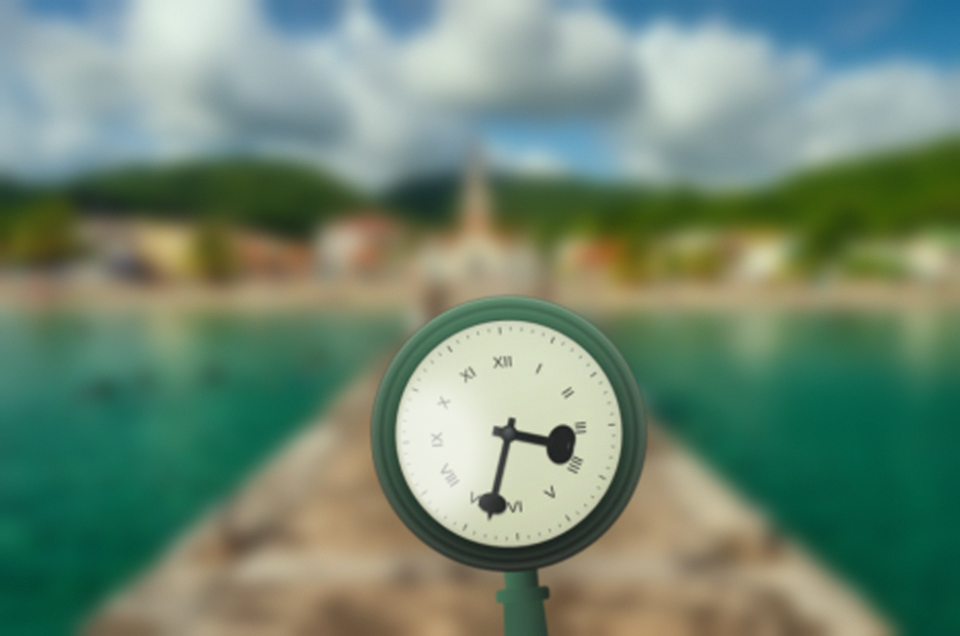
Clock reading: **3:33**
